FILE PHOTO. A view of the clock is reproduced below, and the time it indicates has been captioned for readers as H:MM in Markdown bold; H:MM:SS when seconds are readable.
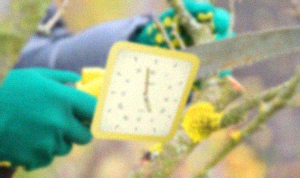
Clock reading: **4:58**
